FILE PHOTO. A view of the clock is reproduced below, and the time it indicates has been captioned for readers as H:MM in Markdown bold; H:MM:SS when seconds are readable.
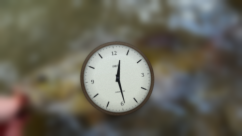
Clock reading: **12:29**
